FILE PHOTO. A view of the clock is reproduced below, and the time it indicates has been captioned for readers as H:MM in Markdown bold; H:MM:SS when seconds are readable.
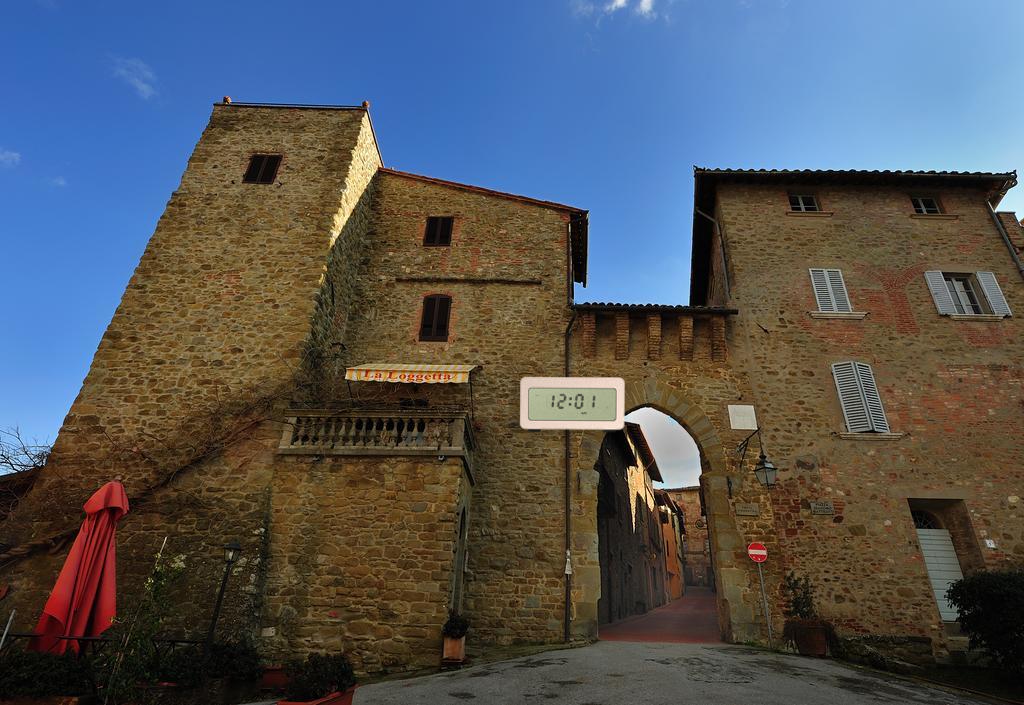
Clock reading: **12:01**
